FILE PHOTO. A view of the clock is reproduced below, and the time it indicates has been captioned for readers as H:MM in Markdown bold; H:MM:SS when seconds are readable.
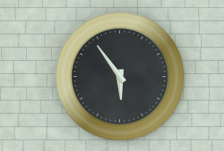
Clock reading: **5:54**
